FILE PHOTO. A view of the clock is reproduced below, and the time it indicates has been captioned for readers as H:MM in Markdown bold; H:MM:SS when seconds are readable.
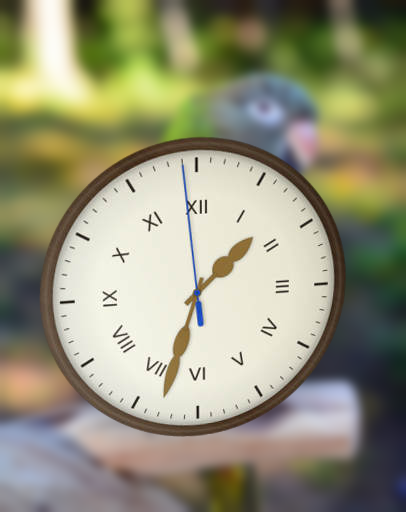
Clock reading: **1:32:59**
